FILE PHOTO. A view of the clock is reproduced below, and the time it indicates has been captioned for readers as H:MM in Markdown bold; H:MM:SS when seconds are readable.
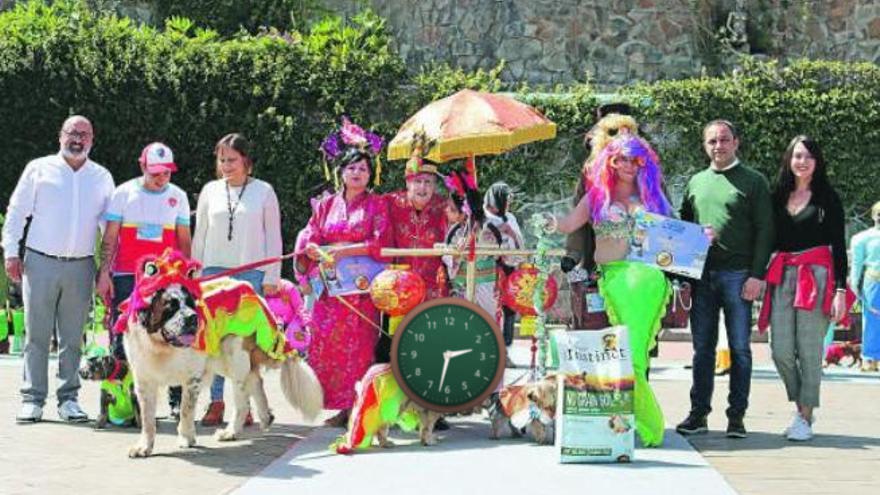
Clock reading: **2:32**
